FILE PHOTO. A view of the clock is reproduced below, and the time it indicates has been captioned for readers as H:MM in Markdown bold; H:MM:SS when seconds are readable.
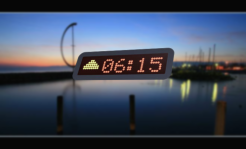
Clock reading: **6:15**
